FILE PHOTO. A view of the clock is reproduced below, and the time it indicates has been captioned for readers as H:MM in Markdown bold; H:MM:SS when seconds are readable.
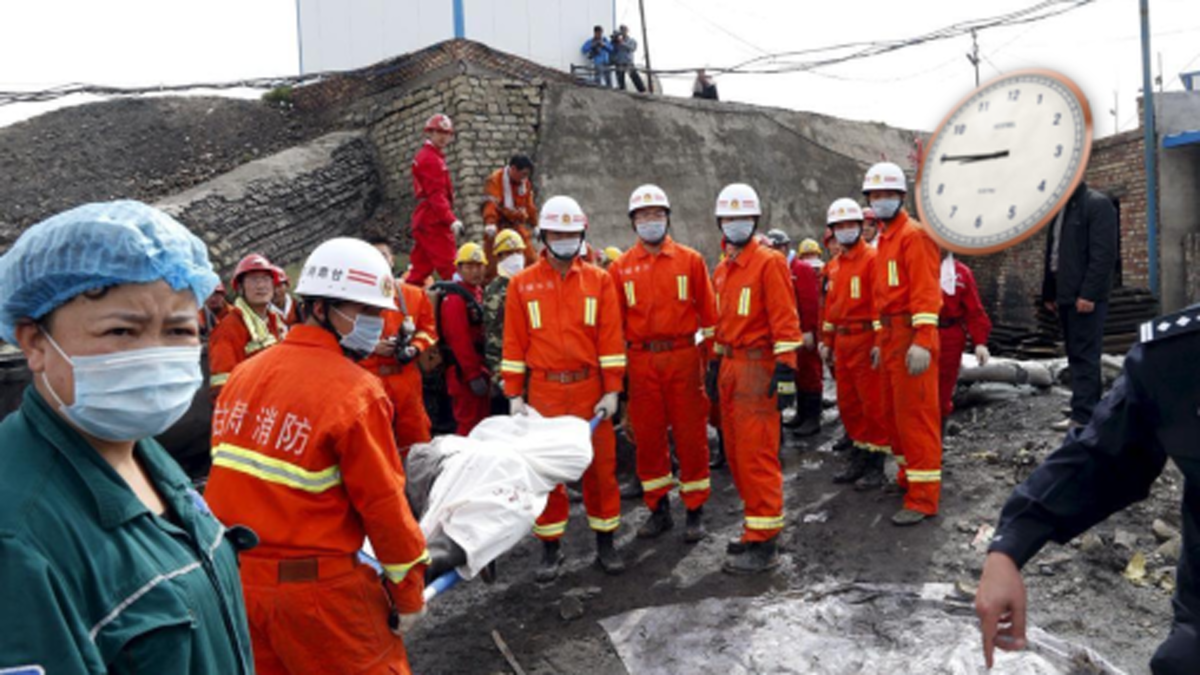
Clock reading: **8:45**
